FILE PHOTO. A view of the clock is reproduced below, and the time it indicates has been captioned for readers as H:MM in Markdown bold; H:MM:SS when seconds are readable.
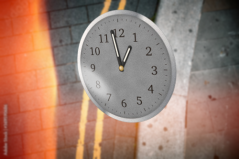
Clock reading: **12:58**
